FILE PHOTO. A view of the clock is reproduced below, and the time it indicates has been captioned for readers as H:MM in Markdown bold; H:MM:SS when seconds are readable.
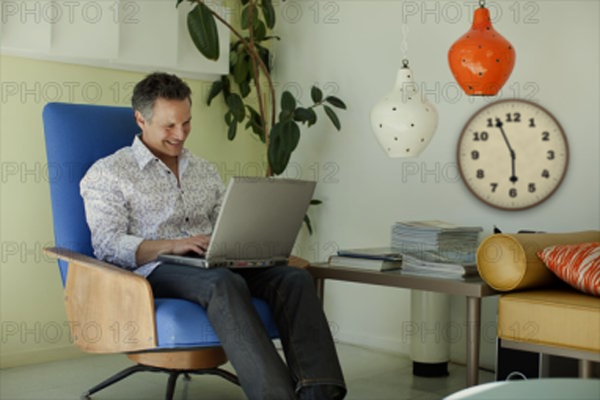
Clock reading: **5:56**
